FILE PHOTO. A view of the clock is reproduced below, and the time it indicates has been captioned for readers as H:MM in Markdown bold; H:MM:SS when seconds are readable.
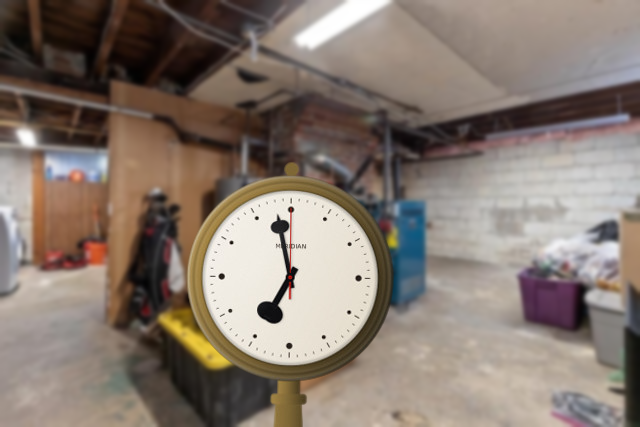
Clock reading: **6:58:00**
